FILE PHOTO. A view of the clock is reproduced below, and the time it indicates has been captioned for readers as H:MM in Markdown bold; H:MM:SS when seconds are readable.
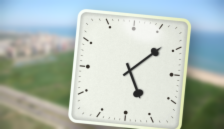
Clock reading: **5:08**
